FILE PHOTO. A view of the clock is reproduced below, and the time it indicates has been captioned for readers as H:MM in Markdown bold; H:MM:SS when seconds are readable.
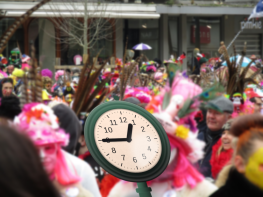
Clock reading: **12:45**
